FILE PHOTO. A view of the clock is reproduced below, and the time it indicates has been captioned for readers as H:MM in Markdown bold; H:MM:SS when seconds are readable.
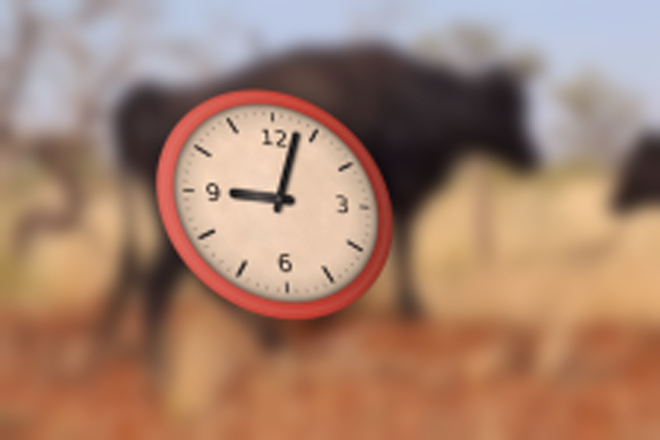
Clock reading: **9:03**
